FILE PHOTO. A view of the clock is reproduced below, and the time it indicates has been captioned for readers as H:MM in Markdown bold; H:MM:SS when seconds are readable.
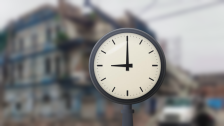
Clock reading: **9:00**
